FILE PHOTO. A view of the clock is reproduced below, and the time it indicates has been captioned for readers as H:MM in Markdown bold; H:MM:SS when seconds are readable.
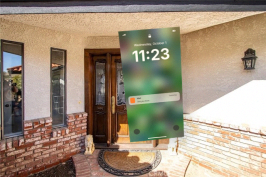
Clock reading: **11:23**
